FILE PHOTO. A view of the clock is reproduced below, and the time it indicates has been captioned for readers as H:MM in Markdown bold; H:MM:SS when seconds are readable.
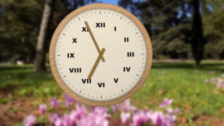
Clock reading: **6:56**
